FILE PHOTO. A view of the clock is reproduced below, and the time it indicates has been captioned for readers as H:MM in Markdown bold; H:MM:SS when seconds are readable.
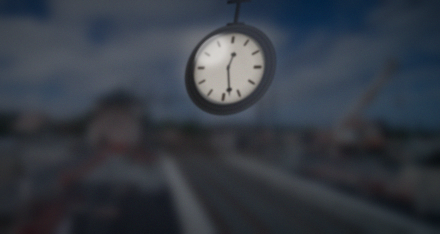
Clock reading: **12:28**
